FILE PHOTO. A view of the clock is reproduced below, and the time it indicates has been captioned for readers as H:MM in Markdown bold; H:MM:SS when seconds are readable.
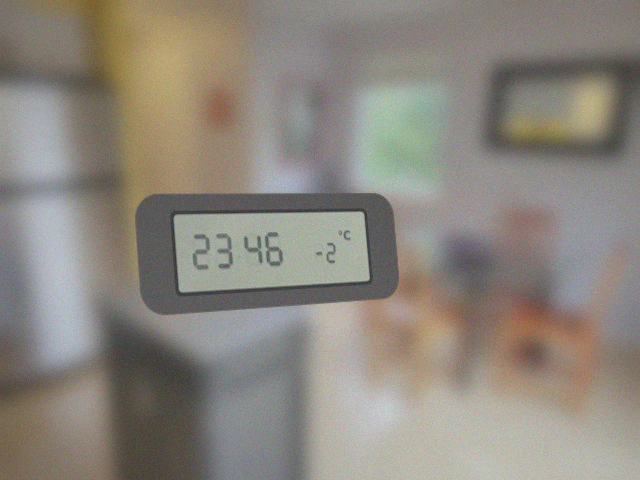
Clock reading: **23:46**
